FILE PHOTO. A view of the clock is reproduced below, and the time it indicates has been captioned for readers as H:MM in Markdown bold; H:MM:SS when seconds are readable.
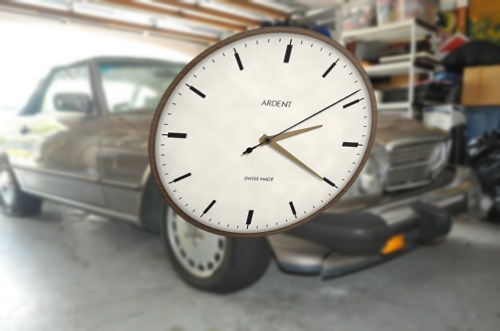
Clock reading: **2:20:09**
